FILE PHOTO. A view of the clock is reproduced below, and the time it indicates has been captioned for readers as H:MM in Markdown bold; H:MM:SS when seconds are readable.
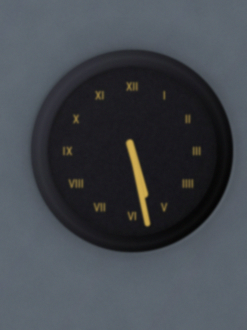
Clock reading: **5:28**
